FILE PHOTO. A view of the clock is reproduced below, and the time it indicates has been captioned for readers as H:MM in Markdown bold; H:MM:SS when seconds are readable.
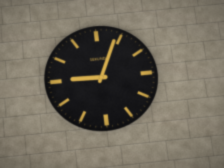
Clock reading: **9:04**
